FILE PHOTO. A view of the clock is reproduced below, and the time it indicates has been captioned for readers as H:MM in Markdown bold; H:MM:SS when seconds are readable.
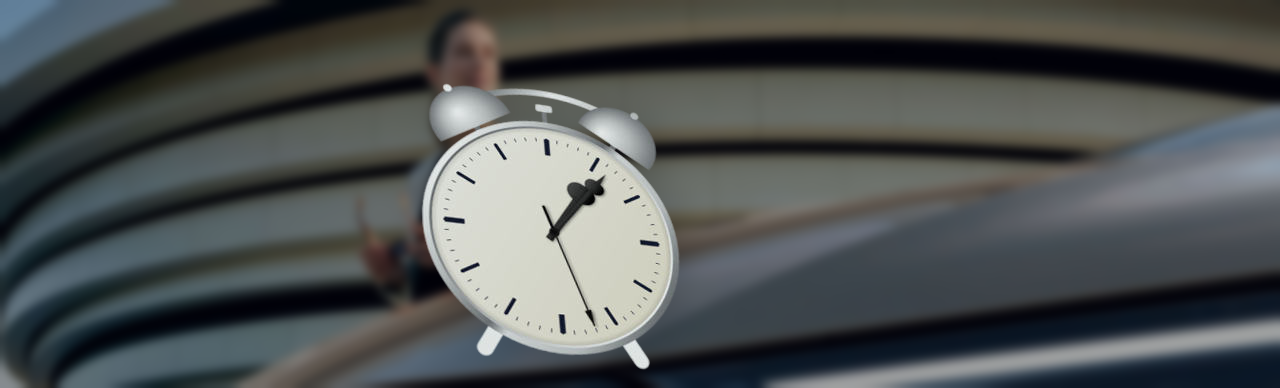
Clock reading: **1:06:27**
